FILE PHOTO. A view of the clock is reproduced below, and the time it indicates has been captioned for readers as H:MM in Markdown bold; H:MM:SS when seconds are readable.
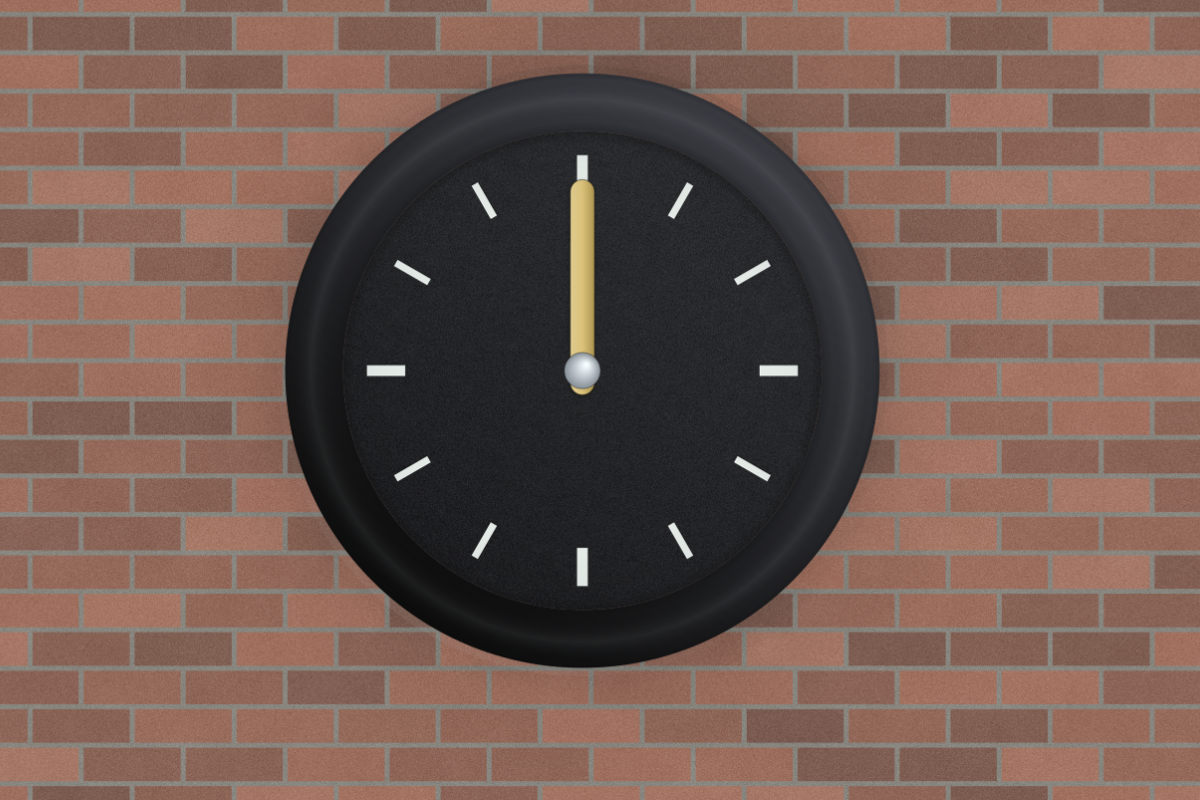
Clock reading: **12:00**
